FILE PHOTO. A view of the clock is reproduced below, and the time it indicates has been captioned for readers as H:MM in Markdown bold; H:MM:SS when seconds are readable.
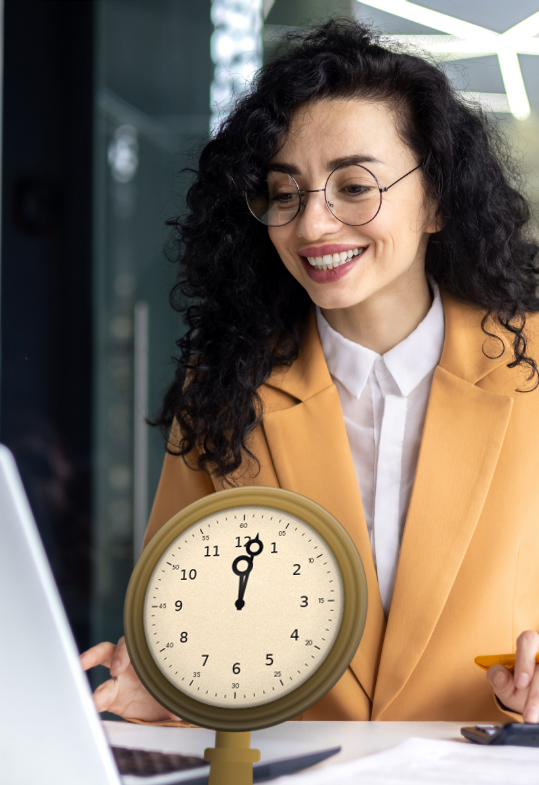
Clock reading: **12:02**
